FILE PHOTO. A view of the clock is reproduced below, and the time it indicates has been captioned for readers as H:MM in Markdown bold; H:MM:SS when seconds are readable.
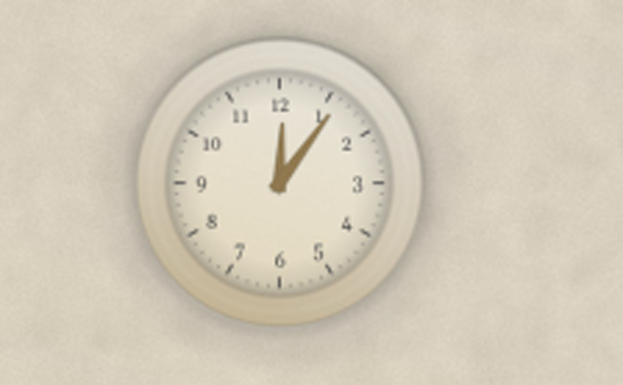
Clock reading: **12:06**
